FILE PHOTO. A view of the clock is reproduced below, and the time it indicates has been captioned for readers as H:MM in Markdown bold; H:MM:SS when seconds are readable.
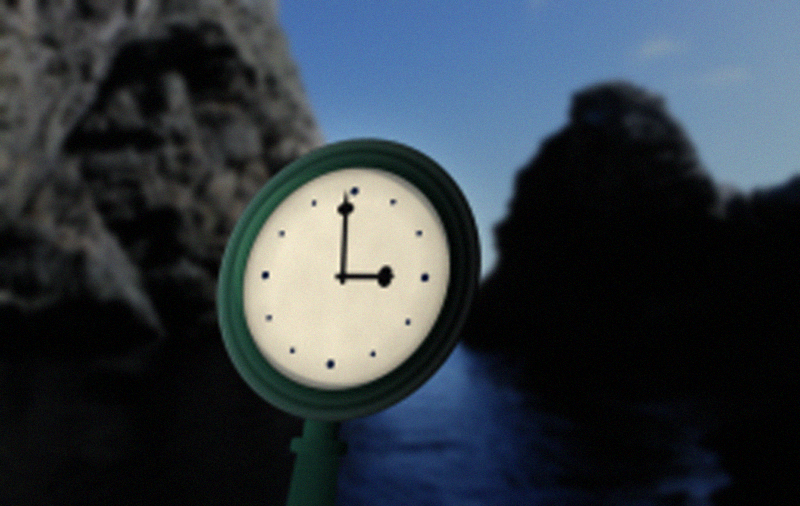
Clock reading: **2:59**
